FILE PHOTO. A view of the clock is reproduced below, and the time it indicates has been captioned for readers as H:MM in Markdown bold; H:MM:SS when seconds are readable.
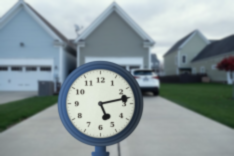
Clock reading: **5:13**
